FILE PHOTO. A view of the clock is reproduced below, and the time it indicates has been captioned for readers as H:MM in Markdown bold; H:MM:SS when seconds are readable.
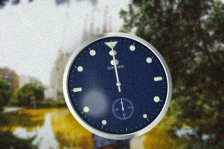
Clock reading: **12:00**
